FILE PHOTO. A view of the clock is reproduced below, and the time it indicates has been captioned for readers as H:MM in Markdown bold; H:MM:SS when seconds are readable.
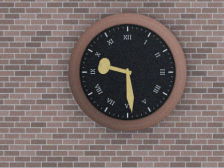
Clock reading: **9:29**
